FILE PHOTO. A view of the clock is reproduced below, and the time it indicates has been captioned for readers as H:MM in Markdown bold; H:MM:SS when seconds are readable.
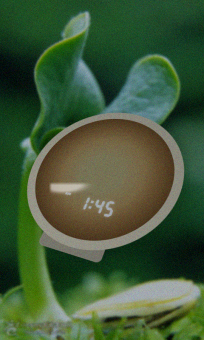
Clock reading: **1:45**
